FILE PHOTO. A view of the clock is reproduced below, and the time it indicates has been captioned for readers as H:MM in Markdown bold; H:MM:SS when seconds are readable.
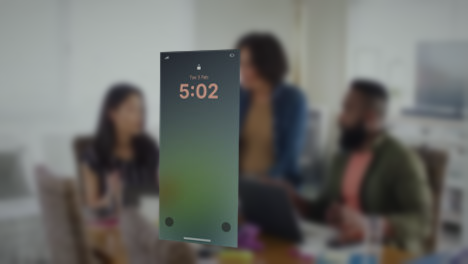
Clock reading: **5:02**
